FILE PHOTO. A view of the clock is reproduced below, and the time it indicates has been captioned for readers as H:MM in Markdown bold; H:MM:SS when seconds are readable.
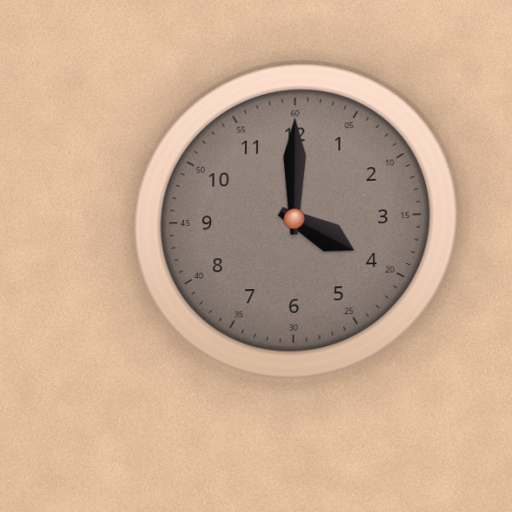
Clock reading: **4:00**
